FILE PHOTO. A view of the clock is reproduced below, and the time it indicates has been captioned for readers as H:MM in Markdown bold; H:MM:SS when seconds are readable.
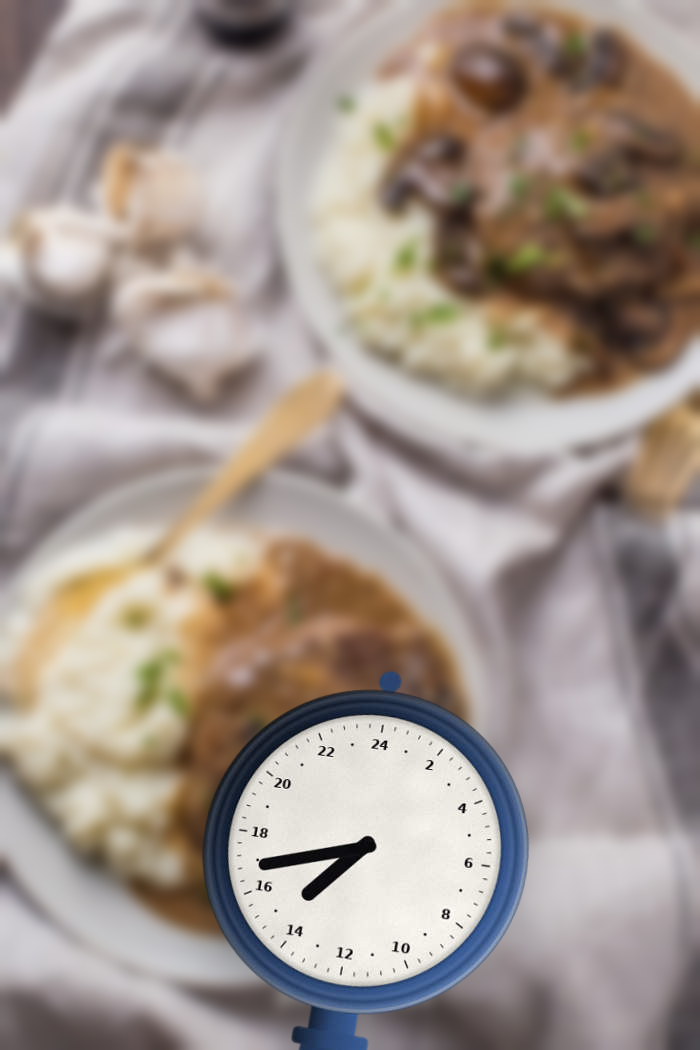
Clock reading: **14:42**
